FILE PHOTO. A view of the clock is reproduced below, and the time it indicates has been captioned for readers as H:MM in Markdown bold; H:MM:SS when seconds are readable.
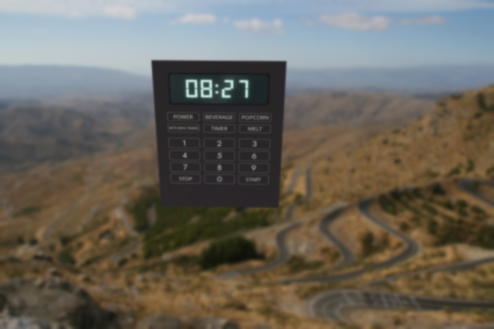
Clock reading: **8:27**
